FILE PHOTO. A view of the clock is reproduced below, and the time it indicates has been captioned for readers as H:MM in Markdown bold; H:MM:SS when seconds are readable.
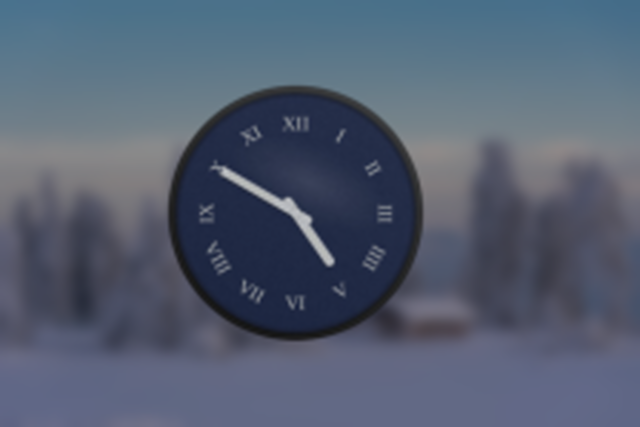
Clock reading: **4:50**
